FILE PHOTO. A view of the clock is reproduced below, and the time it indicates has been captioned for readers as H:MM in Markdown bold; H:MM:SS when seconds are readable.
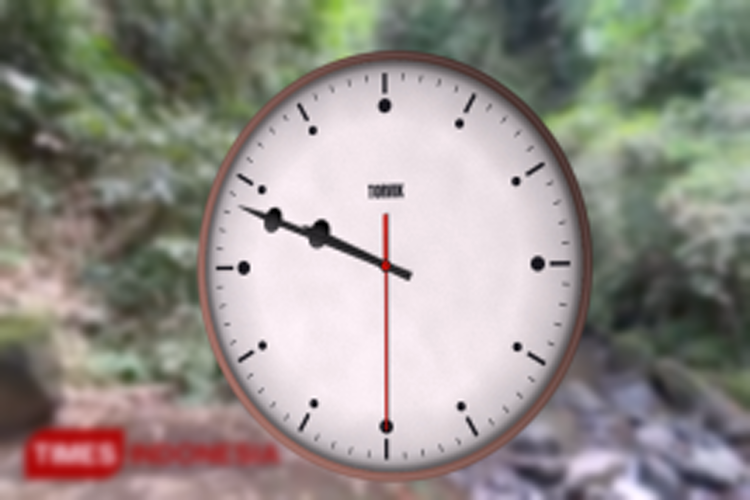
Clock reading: **9:48:30**
